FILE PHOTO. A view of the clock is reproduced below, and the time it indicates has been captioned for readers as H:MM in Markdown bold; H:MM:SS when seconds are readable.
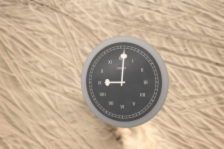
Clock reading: **9:01**
